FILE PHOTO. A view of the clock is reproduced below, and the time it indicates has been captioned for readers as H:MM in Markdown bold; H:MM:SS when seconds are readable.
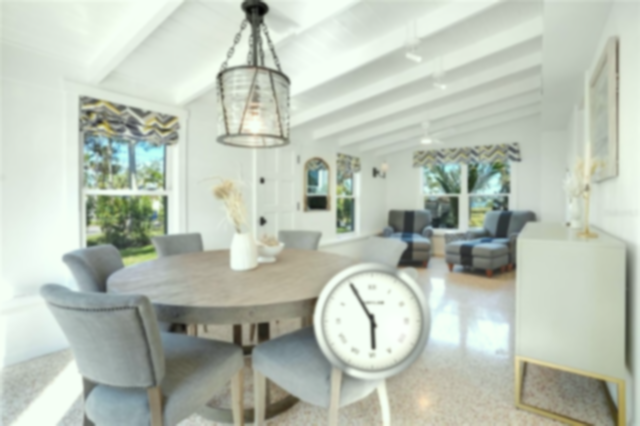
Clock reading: **5:55**
